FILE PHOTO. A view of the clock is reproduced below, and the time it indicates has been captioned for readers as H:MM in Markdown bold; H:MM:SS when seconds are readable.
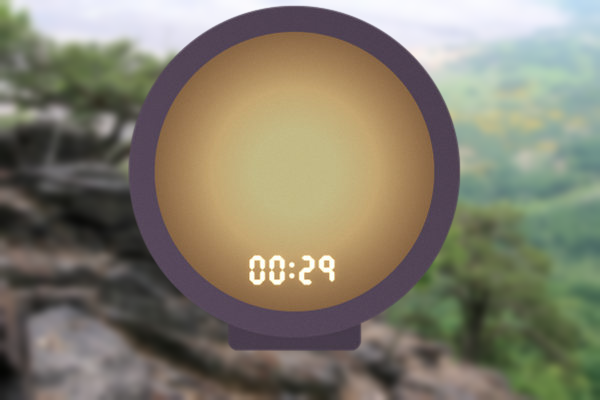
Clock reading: **0:29**
